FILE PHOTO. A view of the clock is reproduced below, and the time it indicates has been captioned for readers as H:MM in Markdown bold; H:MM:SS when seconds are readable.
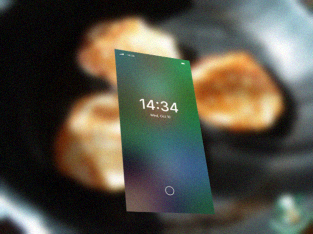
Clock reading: **14:34**
